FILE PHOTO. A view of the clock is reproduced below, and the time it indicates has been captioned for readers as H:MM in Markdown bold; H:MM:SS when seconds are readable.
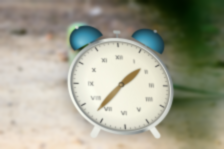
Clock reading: **1:37**
